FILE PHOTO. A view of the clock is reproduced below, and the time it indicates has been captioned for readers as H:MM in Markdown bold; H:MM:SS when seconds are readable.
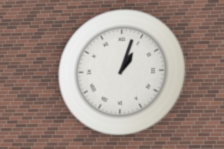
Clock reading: **1:03**
